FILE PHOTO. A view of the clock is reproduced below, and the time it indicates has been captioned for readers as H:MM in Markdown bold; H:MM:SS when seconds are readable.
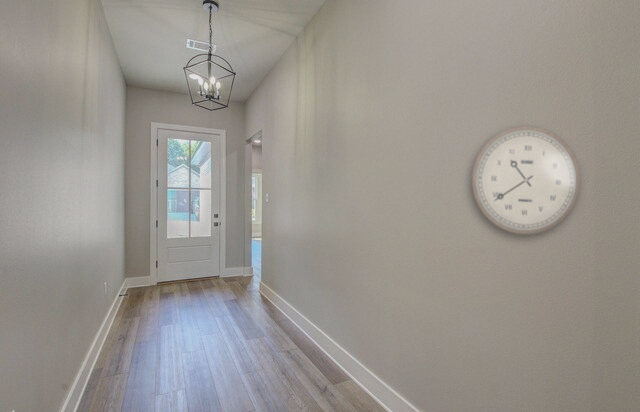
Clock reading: **10:39**
